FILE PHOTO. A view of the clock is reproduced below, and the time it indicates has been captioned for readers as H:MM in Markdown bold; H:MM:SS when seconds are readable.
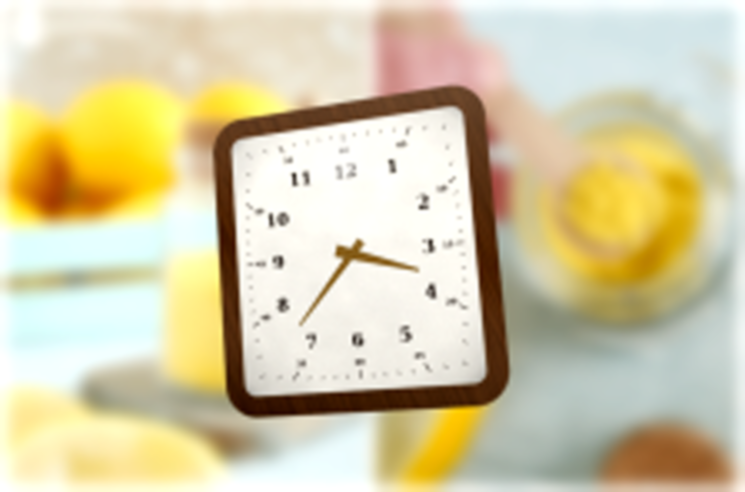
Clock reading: **3:37**
